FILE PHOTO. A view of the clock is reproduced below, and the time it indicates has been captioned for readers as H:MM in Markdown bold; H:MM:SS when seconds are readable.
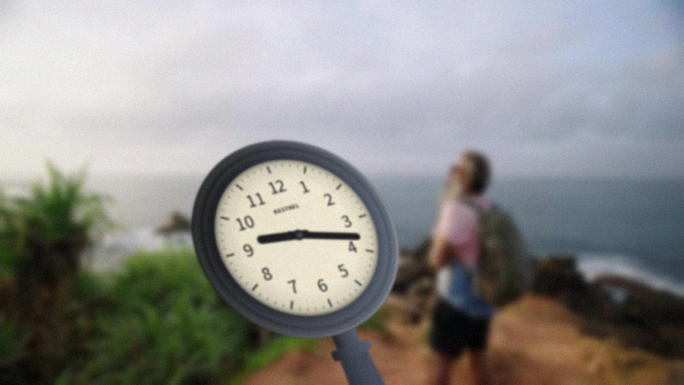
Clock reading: **9:18**
